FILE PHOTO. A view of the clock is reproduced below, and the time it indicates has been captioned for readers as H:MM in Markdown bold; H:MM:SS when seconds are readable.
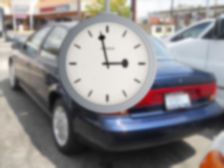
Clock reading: **2:58**
